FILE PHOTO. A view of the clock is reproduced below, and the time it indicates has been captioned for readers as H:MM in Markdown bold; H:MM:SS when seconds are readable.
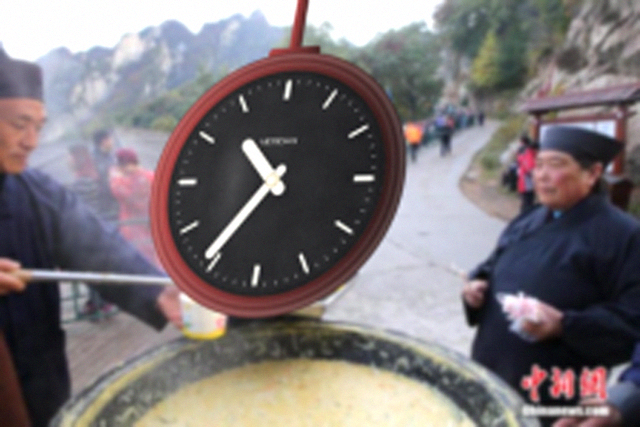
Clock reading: **10:36**
